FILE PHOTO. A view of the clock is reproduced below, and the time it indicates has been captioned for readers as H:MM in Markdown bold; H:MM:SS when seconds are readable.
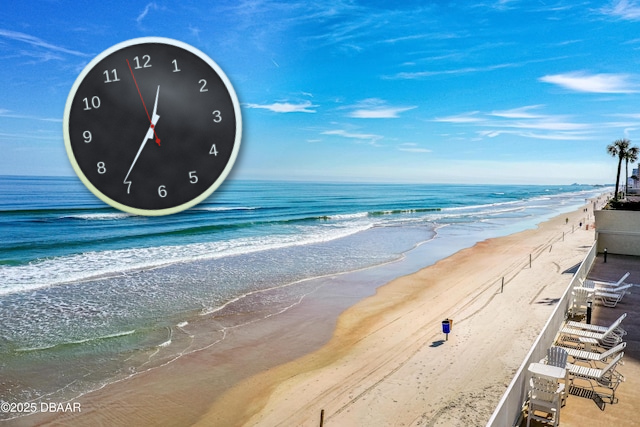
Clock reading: **12:35:58**
